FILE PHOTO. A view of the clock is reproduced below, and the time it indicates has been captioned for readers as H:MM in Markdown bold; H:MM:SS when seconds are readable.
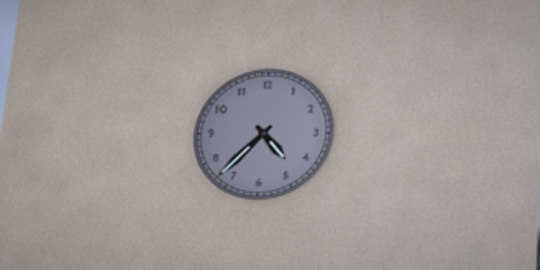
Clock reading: **4:37**
